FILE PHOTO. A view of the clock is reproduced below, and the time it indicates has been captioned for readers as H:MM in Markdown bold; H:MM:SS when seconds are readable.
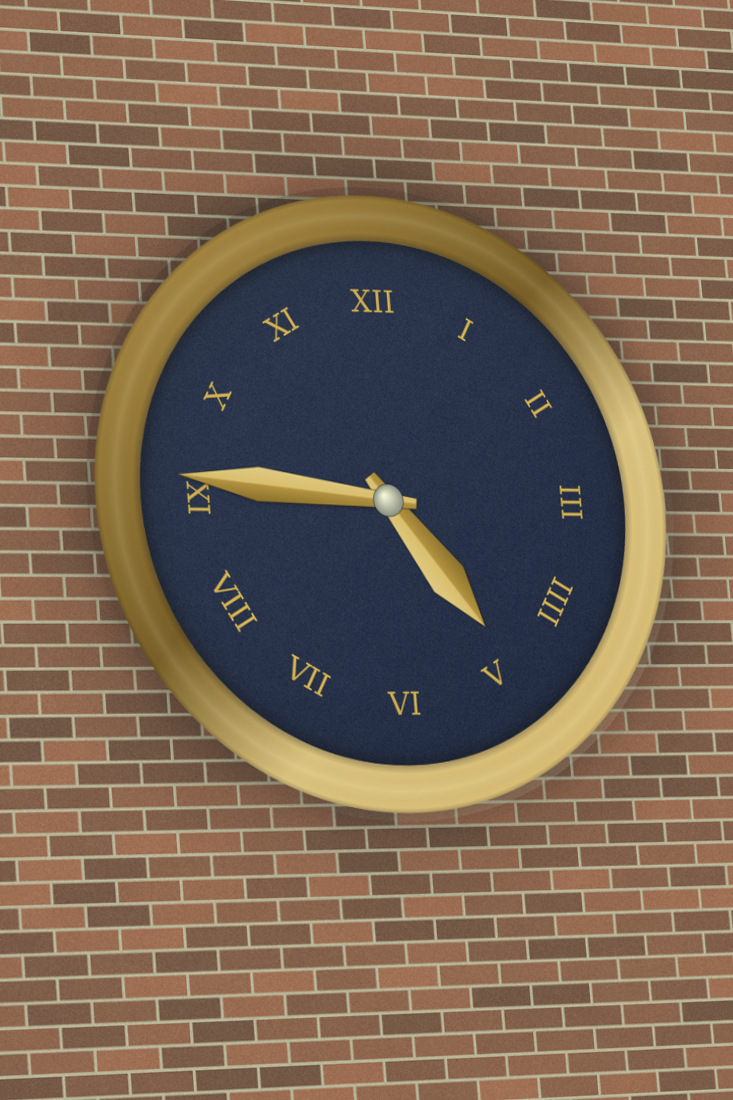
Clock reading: **4:46**
